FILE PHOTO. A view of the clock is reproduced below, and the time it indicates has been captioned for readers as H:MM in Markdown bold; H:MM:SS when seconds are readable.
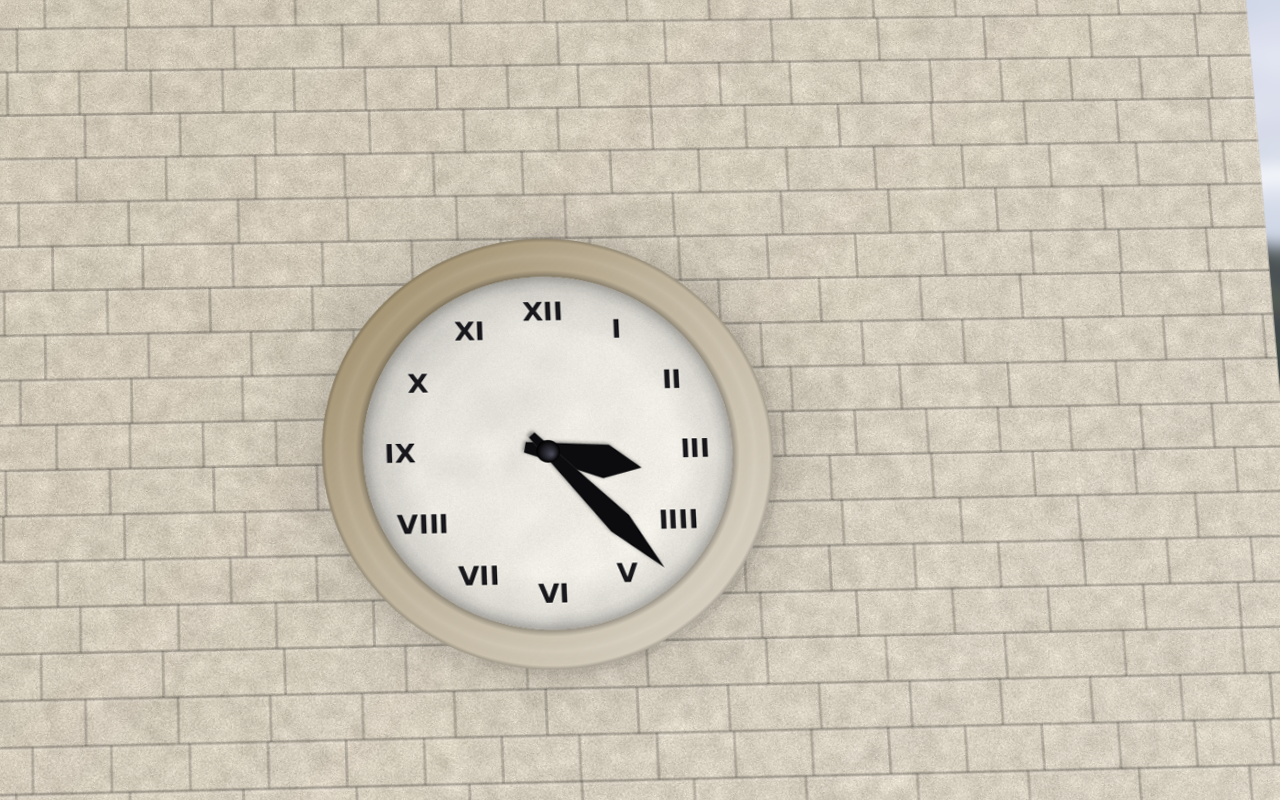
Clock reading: **3:23**
